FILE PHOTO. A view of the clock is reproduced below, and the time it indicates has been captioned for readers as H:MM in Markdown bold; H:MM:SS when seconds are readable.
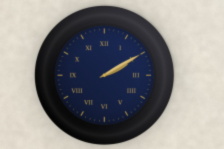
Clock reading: **2:10**
